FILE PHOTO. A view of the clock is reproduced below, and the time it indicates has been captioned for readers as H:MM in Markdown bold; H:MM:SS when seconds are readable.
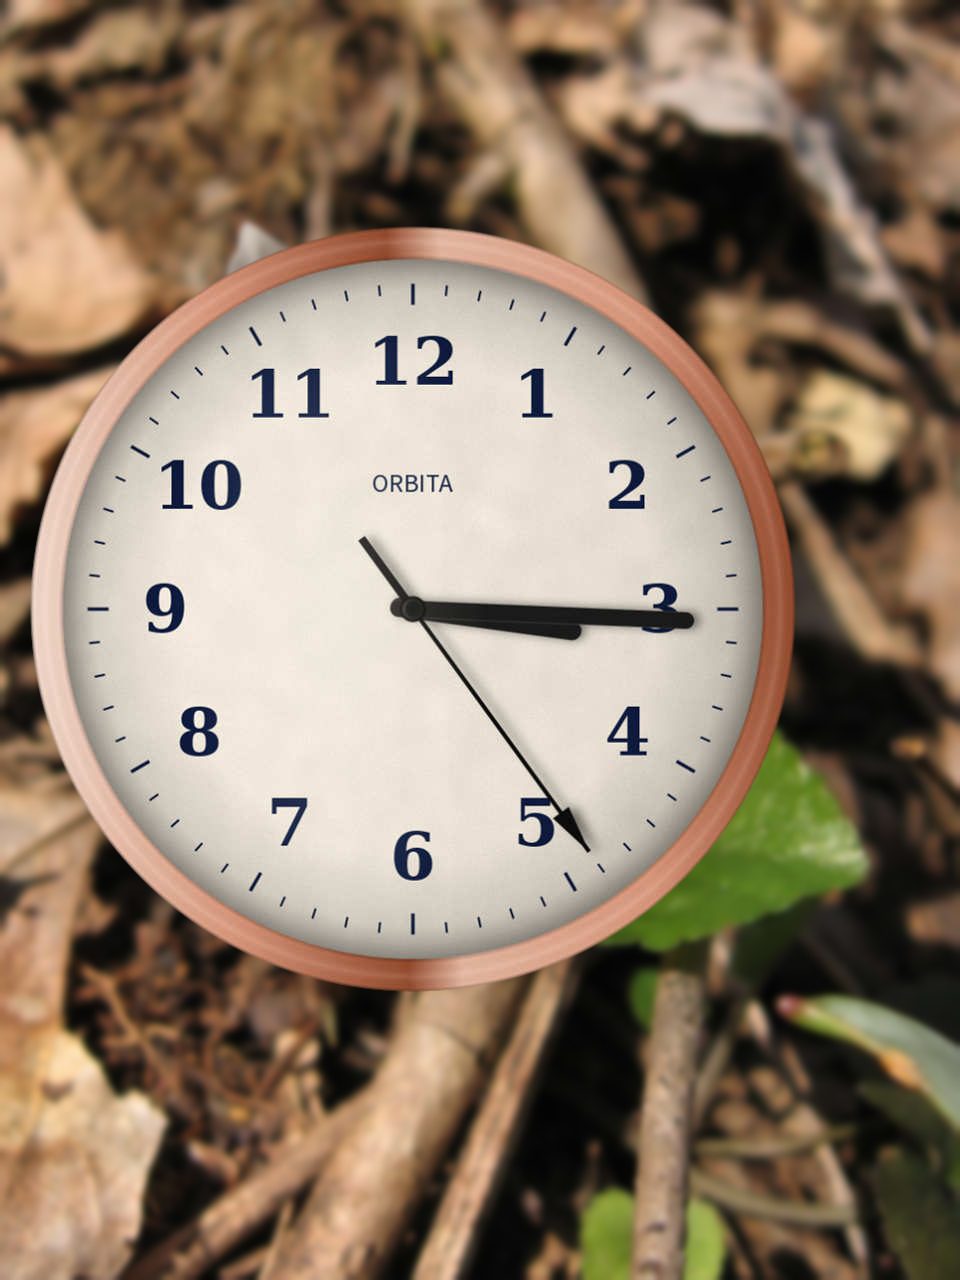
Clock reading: **3:15:24**
